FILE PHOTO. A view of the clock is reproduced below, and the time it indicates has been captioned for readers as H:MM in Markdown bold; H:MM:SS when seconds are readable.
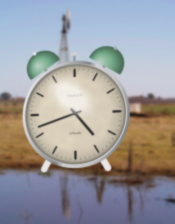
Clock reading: **4:42**
